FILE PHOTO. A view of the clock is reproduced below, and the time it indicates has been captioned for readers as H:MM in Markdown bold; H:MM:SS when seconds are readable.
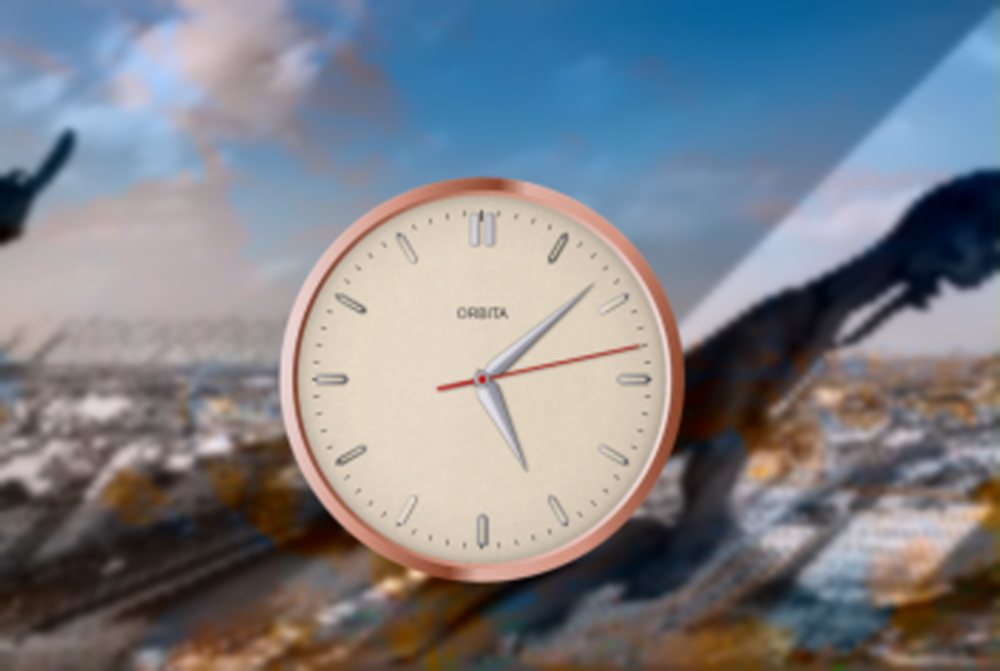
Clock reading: **5:08:13**
